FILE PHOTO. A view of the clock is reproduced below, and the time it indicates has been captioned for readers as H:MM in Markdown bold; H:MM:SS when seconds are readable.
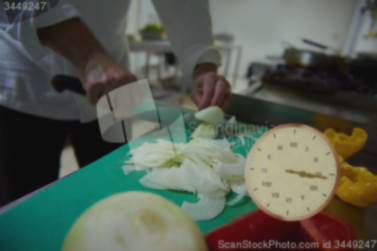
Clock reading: **3:16**
